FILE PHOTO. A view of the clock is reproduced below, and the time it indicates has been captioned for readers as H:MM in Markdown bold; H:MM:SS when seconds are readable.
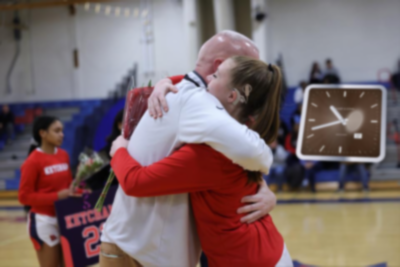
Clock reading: **10:42**
